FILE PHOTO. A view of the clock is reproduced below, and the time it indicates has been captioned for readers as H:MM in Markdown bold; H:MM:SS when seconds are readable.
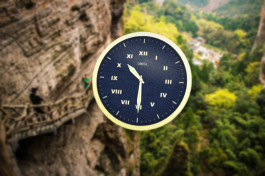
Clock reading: **10:30**
